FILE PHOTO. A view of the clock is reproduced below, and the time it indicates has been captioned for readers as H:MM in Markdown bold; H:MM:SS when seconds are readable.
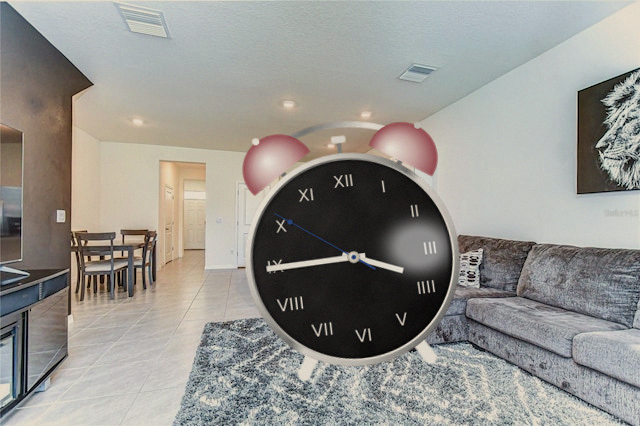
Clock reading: **3:44:51**
